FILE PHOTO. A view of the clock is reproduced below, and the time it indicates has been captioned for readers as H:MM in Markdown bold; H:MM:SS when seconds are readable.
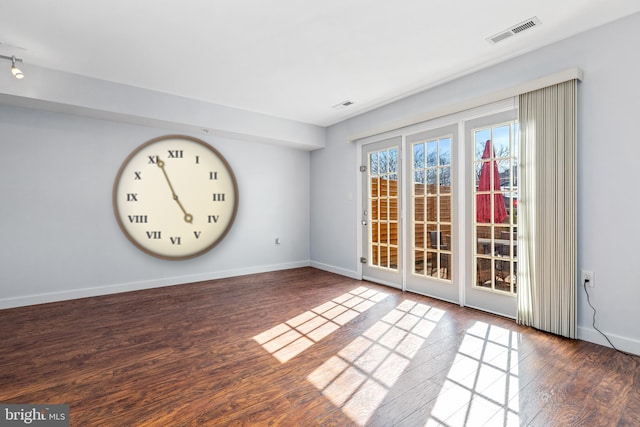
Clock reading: **4:56**
